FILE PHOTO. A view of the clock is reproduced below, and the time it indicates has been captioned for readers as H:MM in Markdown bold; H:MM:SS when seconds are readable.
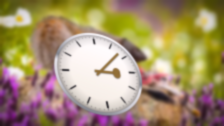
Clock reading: **3:08**
